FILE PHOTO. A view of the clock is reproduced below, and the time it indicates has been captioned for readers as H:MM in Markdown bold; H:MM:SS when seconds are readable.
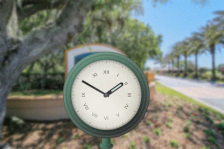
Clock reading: **1:50**
